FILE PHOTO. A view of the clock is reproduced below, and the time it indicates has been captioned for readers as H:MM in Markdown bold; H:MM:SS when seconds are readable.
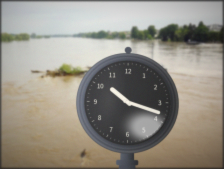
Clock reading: **10:18**
